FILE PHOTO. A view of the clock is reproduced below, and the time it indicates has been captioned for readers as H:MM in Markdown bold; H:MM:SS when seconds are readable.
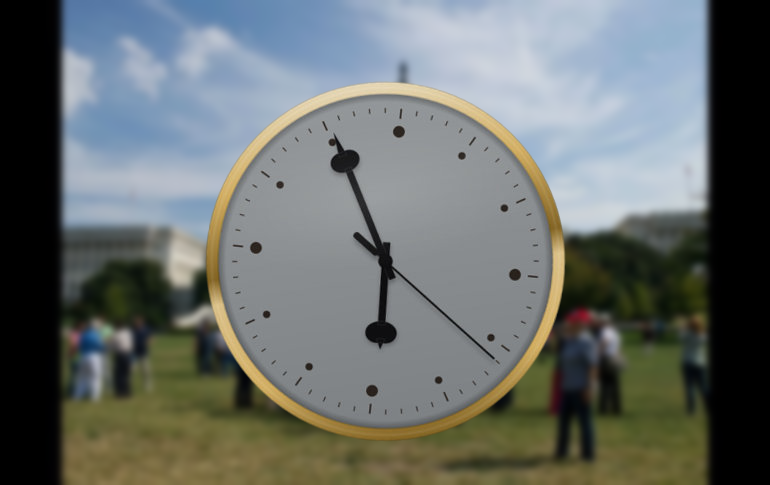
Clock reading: **5:55:21**
